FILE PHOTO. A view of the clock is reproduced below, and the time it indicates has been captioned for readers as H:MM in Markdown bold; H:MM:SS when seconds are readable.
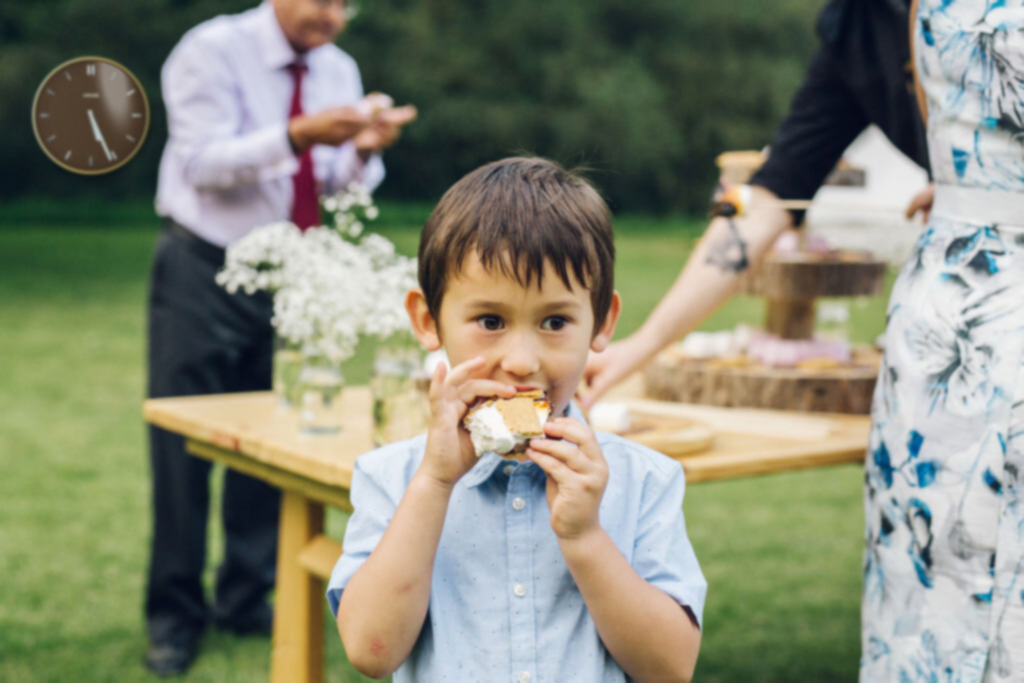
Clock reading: **5:26**
